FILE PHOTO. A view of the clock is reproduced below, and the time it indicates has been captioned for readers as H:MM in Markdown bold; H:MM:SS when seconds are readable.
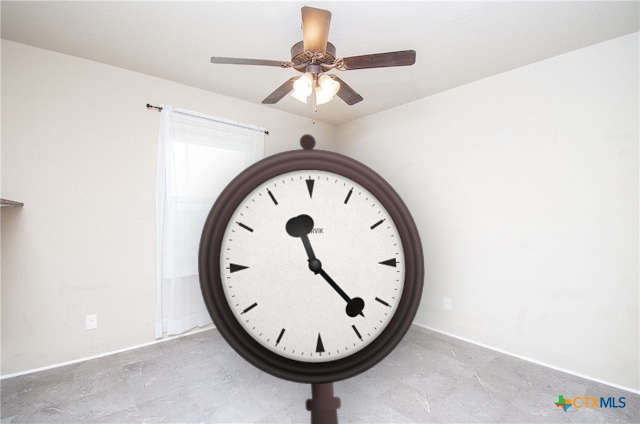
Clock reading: **11:23**
